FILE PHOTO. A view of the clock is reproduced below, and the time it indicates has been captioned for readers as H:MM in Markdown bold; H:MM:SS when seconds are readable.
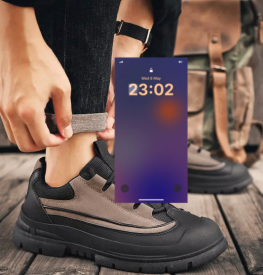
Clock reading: **23:02**
